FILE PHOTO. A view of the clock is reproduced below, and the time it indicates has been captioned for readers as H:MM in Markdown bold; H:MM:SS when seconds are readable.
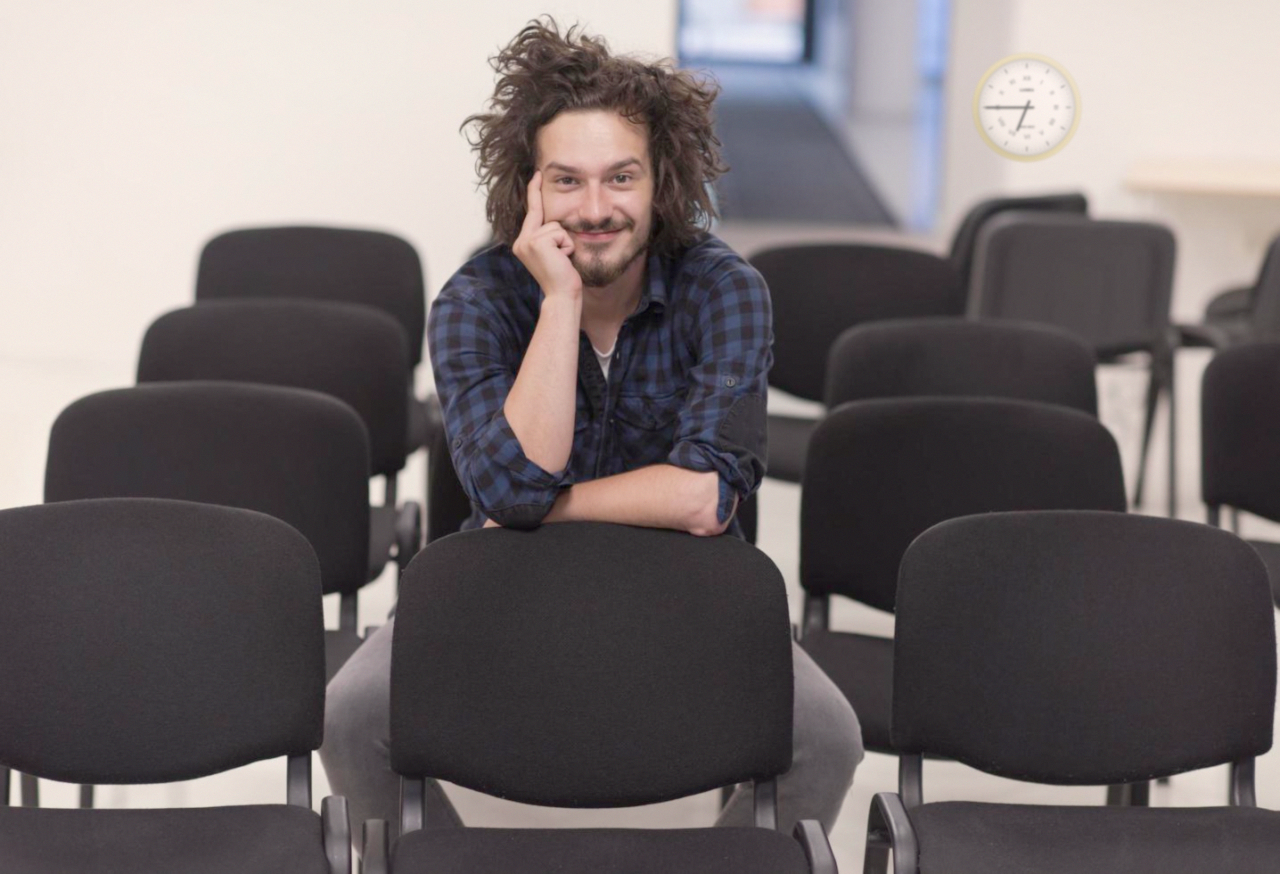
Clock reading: **6:45**
